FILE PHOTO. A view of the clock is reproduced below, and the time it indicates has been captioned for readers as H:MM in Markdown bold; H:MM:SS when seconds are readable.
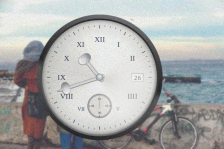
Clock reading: **10:42**
